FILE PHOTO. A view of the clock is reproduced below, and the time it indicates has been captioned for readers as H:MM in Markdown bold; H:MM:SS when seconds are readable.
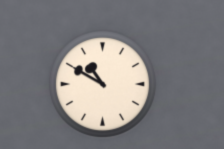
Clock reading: **10:50**
